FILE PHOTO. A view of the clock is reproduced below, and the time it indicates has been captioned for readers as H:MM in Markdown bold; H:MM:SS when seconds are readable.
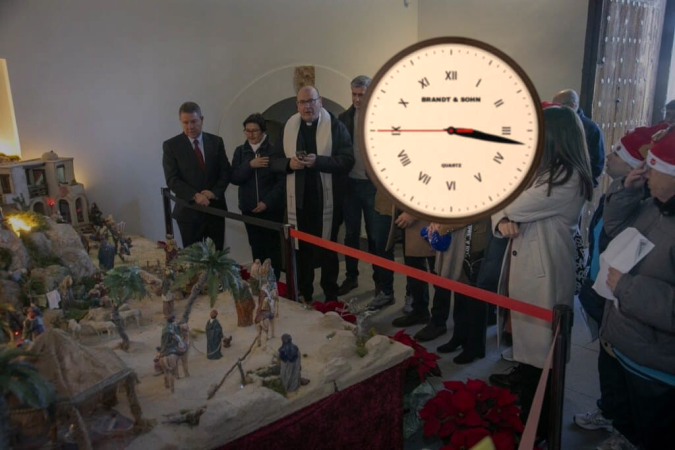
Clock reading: **3:16:45**
